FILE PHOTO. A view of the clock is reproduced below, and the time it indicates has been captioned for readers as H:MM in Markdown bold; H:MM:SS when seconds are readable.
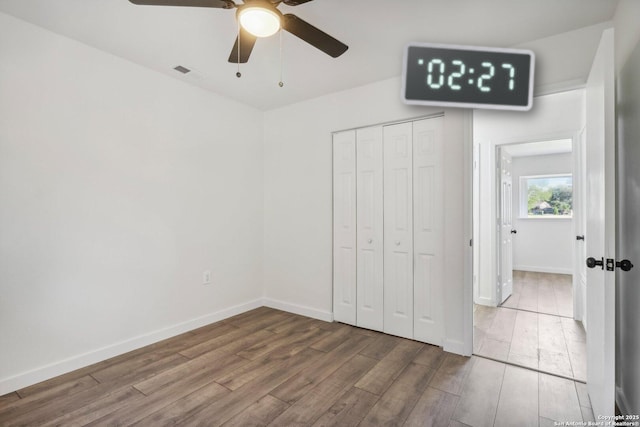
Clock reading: **2:27**
